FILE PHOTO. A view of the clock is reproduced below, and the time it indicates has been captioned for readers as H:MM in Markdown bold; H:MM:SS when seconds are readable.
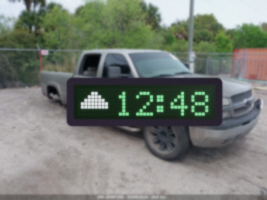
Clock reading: **12:48**
